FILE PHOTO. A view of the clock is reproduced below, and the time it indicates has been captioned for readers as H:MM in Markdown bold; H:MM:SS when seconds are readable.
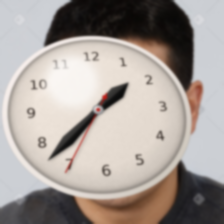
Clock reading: **1:37:35**
